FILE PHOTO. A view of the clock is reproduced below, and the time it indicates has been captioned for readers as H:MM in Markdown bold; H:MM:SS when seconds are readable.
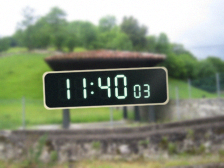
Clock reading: **11:40:03**
